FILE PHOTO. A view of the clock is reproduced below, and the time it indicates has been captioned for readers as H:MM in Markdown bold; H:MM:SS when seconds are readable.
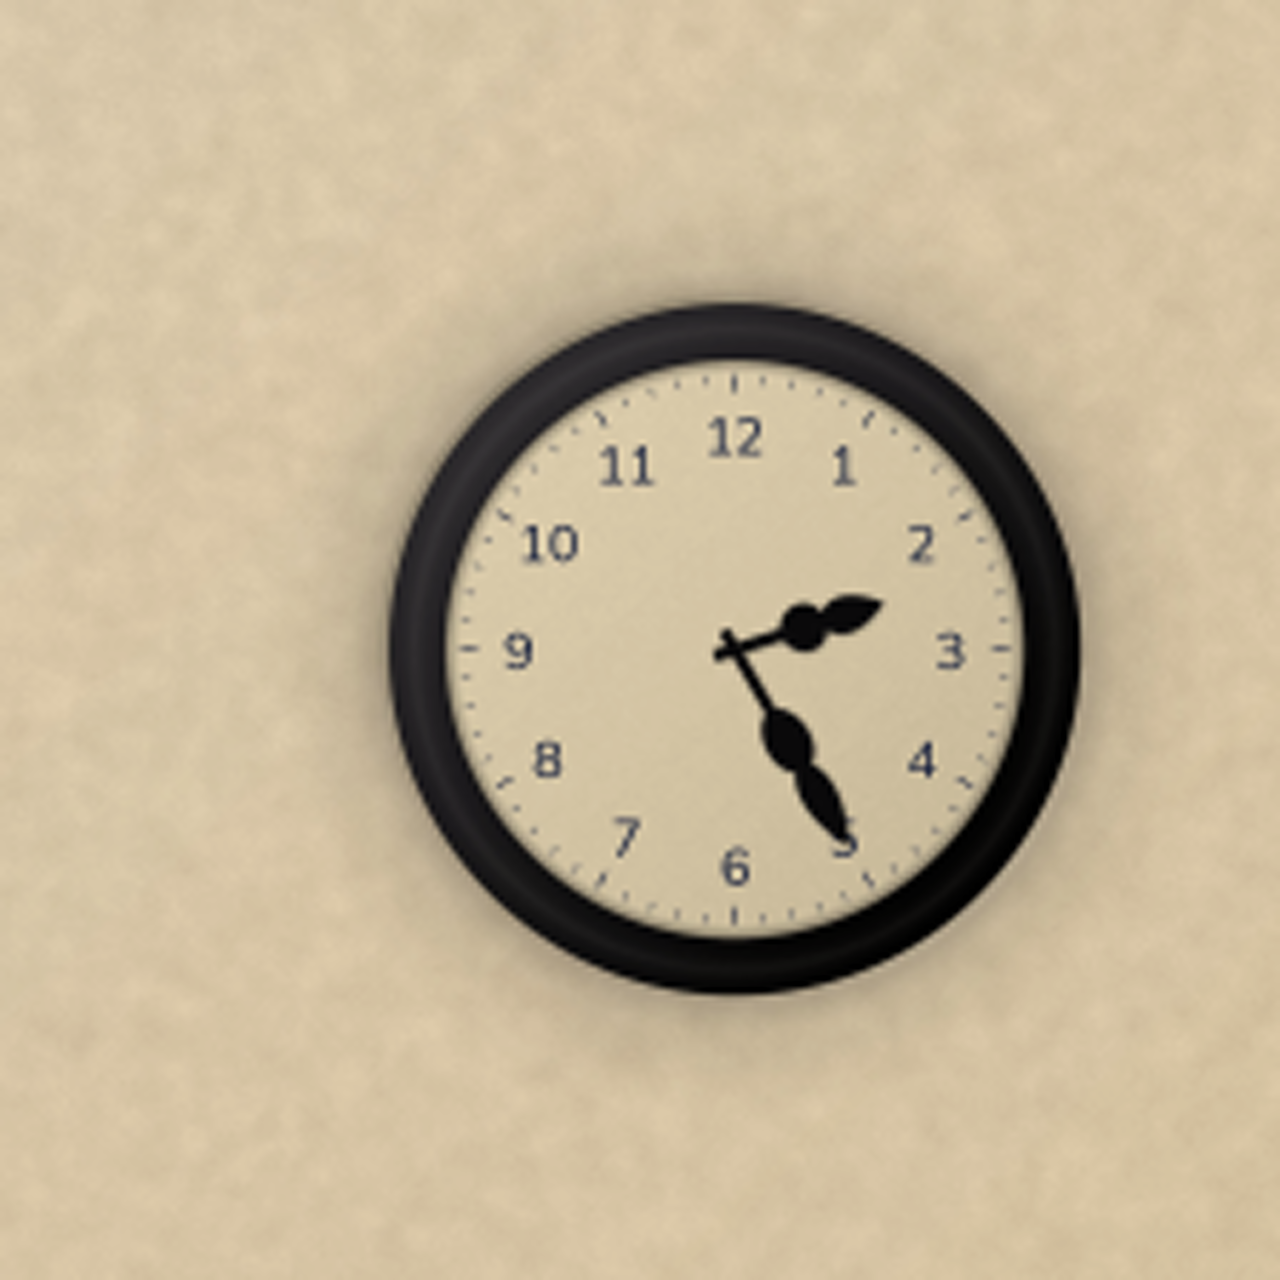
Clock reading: **2:25**
